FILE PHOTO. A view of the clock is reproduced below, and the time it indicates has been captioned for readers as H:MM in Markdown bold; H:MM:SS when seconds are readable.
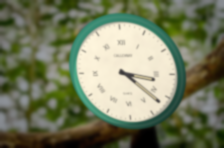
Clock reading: **3:22**
